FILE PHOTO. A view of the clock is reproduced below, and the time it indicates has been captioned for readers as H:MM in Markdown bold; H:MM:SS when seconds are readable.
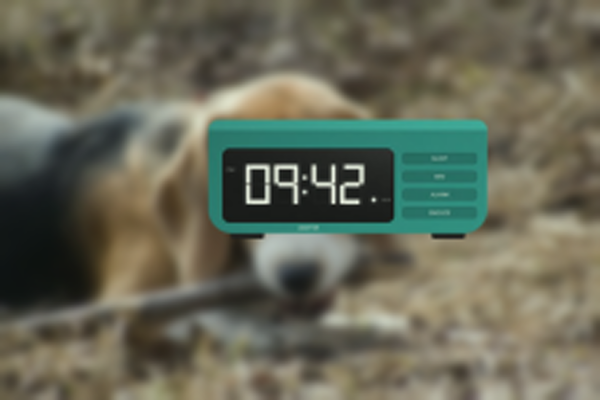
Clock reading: **9:42**
